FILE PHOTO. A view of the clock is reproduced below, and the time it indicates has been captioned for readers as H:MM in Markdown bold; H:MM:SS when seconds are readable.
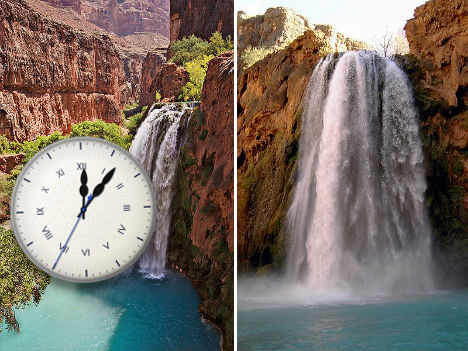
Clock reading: **12:06:35**
